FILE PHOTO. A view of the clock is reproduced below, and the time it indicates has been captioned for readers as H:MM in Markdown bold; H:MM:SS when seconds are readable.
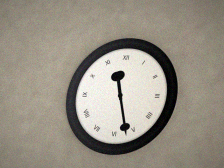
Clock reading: **11:27**
